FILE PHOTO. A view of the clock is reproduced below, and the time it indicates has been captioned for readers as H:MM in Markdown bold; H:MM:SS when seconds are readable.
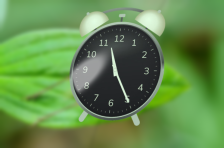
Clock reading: **11:25**
